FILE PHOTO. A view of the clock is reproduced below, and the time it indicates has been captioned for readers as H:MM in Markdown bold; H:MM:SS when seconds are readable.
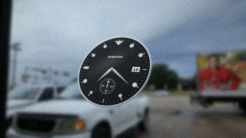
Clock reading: **7:21**
